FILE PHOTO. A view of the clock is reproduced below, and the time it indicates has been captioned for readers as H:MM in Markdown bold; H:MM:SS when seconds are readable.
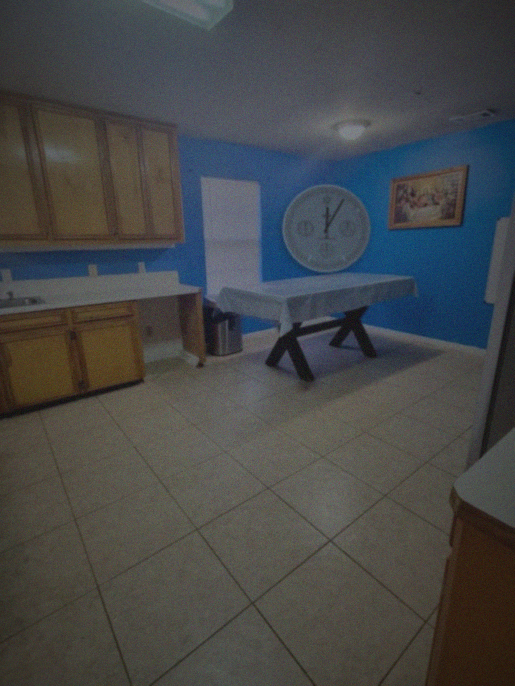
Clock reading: **12:05**
